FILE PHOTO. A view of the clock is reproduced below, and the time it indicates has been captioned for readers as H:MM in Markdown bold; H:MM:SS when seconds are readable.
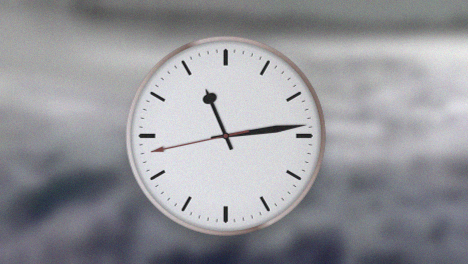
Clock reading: **11:13:43**
